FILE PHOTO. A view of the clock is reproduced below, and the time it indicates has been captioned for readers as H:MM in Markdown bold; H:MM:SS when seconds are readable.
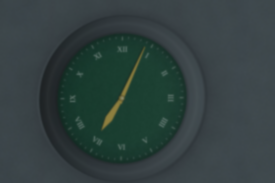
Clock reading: **7:04**
